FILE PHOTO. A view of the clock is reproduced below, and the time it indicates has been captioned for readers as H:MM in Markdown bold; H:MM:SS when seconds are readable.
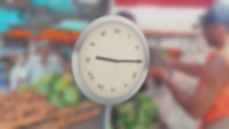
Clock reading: **9:15**
